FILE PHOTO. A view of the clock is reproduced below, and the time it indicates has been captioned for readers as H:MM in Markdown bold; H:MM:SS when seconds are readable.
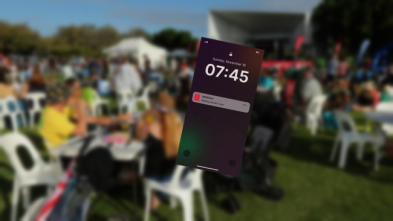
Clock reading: **7:45**
